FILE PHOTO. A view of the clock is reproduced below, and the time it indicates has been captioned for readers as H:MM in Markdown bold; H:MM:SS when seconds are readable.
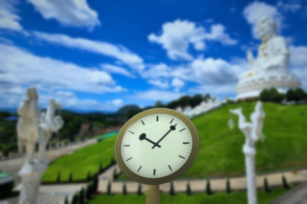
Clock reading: **10:07**
